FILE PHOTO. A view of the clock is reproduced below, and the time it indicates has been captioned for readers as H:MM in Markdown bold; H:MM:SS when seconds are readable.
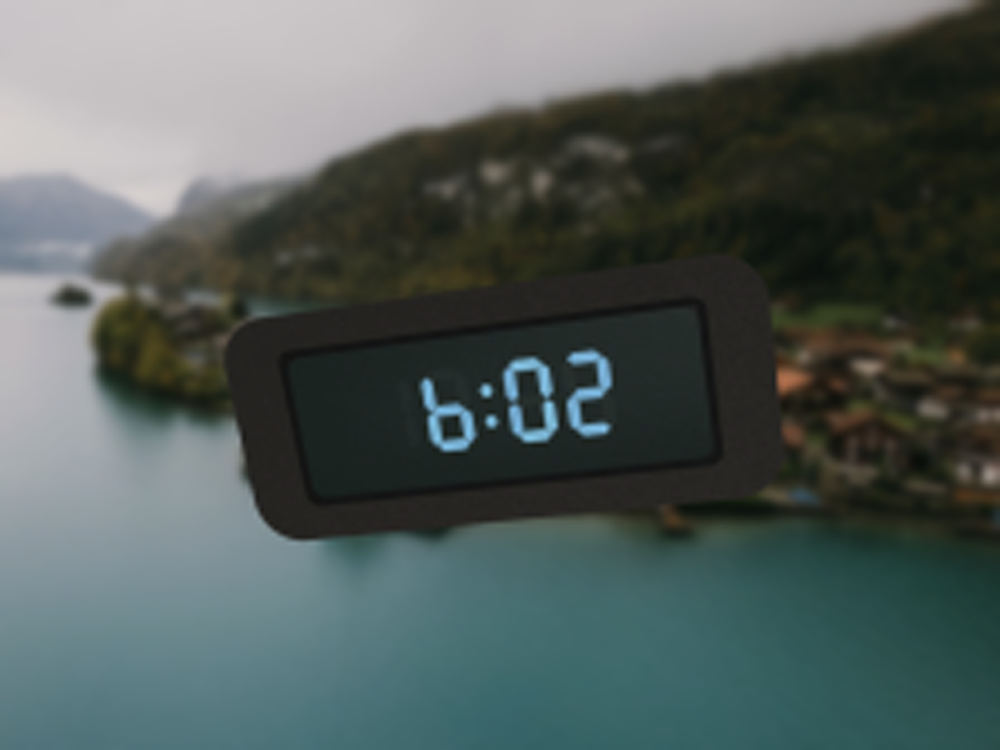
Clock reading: **6:02**
